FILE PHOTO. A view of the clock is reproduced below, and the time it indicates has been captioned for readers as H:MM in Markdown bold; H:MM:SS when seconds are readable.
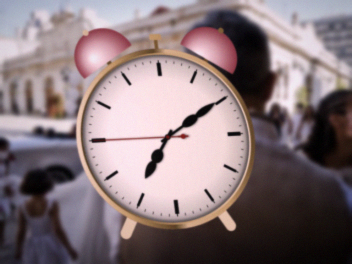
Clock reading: **7:09:45**
